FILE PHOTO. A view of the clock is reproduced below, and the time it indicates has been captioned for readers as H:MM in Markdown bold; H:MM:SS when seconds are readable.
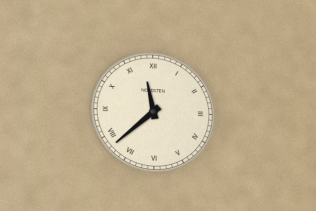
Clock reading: **11:38**
